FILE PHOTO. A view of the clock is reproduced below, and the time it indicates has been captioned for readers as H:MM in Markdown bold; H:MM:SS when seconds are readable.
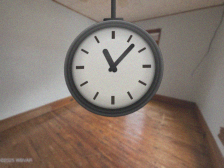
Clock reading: **11:07**
